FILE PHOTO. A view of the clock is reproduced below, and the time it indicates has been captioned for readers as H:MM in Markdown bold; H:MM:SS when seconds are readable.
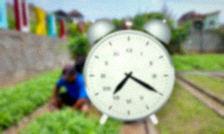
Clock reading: **7:20**
